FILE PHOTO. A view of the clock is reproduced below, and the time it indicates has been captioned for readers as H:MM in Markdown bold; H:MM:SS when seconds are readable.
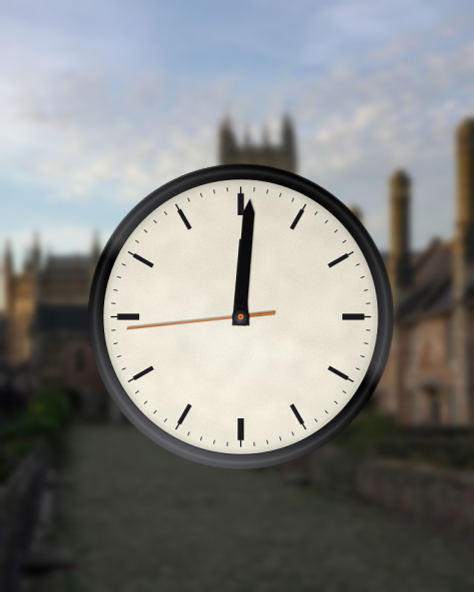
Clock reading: **12:00:44**
